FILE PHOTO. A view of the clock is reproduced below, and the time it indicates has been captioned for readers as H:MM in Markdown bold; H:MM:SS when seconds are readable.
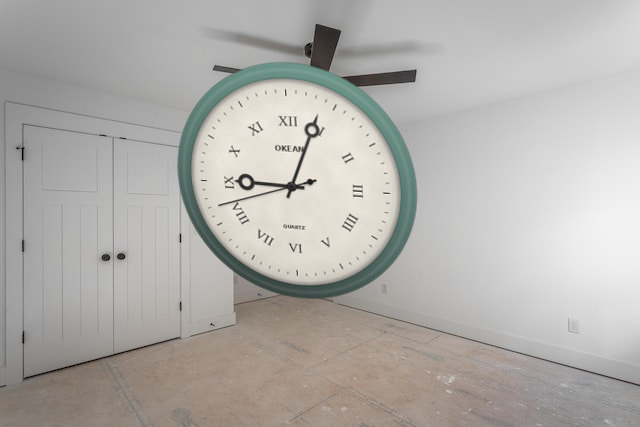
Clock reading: **9:03:42**
